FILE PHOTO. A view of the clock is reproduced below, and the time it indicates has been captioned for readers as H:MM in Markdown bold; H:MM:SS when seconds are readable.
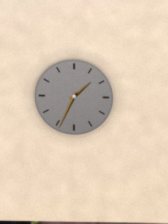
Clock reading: **1:34**
